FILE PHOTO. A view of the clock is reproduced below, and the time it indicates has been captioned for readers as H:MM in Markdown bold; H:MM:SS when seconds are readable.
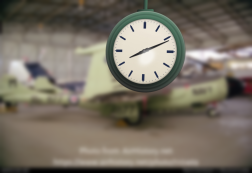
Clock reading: **8:11**
